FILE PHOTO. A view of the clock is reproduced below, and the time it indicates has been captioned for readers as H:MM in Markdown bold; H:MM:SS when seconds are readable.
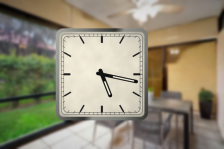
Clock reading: **5:17**
